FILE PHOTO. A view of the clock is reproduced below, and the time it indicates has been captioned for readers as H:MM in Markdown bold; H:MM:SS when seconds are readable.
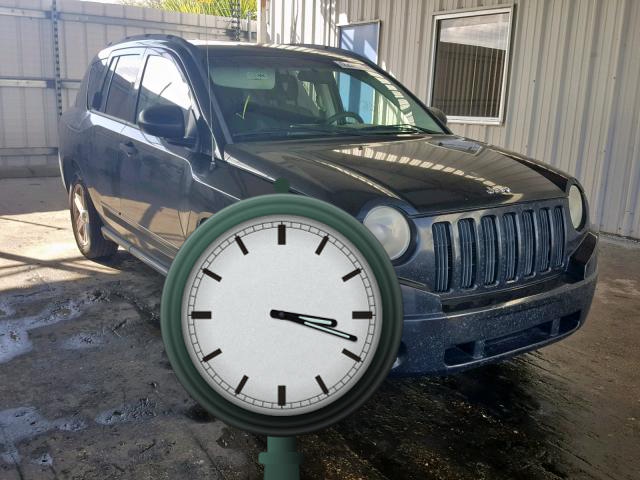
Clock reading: **3:18**
